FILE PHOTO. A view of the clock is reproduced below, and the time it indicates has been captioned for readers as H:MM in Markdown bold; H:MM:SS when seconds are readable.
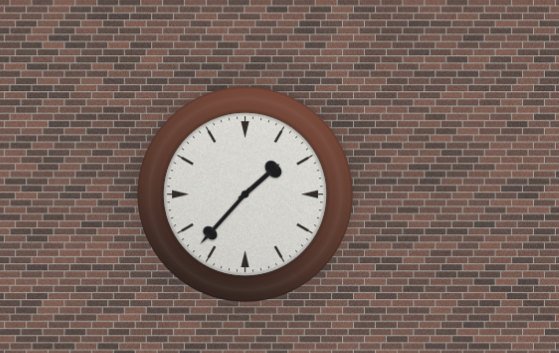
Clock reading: **1:37**
